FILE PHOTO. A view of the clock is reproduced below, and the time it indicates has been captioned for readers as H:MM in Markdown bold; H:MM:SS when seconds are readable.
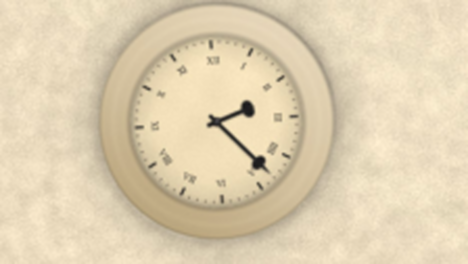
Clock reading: **2:23**
